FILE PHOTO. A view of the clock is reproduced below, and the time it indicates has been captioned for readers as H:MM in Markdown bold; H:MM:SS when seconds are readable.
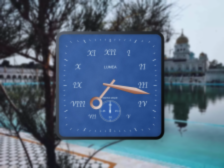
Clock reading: **7:17**
